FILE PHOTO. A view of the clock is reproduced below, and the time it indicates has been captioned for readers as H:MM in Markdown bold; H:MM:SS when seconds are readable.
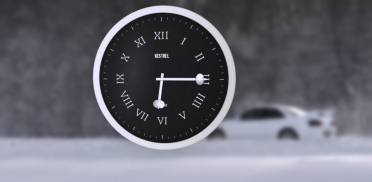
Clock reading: **6:15**
